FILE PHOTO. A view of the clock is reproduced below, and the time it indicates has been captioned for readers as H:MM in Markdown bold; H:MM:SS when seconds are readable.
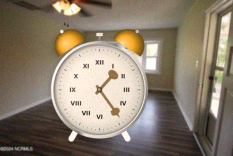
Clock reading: **1:24**
